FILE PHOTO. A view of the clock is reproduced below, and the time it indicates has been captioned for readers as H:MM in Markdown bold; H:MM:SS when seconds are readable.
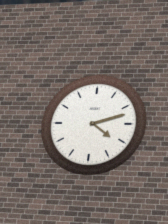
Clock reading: **4:12**
